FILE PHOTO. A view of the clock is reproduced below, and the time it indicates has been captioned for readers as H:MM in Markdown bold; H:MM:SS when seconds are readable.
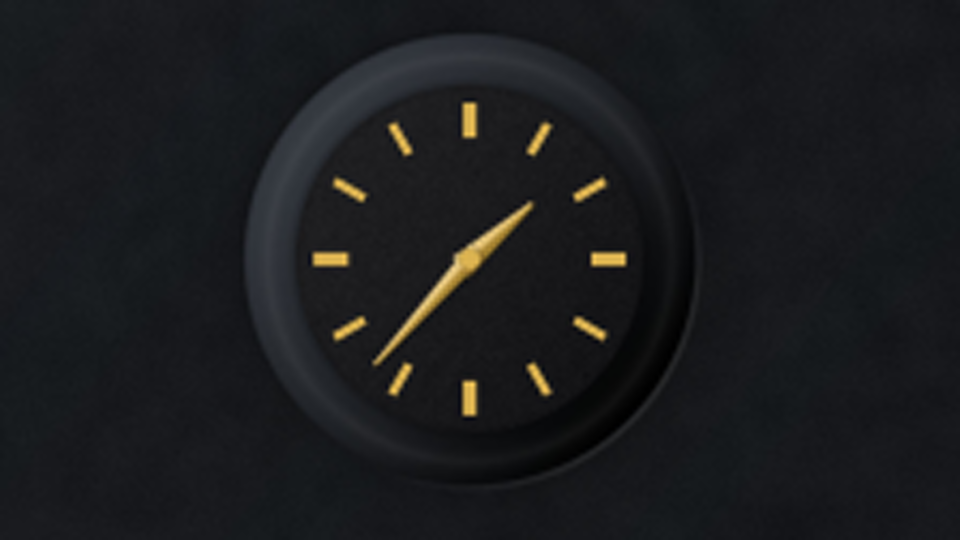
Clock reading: **1:37**
